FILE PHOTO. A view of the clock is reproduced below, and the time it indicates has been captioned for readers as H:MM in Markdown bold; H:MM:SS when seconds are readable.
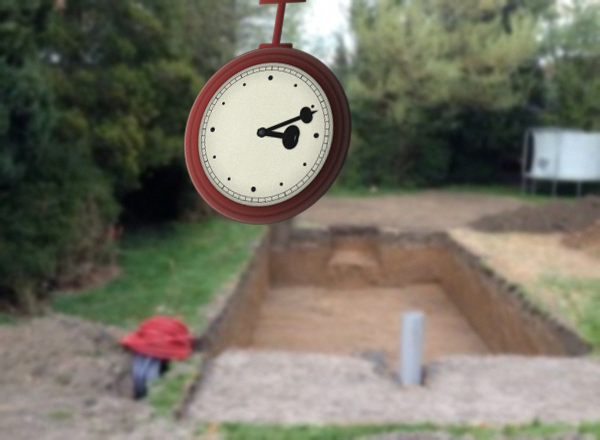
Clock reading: **3:11**
